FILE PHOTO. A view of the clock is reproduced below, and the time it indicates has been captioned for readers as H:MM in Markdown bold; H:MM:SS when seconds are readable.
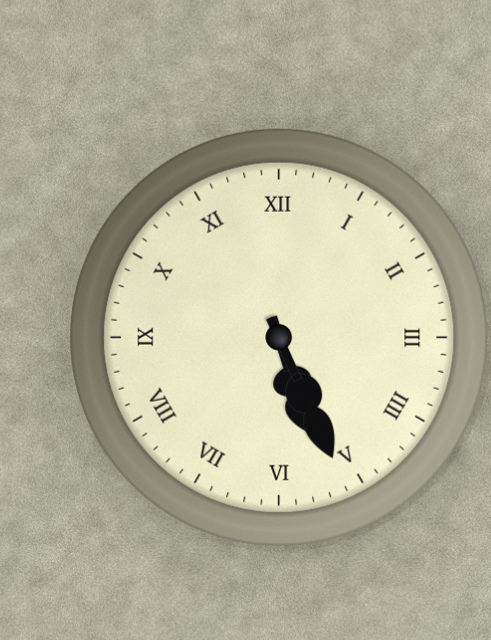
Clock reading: **5:26**
